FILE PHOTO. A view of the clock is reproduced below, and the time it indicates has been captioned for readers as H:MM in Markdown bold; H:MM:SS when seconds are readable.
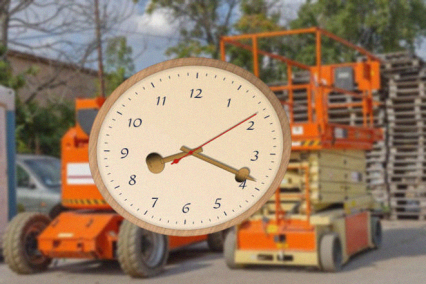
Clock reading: **8:19:09**
